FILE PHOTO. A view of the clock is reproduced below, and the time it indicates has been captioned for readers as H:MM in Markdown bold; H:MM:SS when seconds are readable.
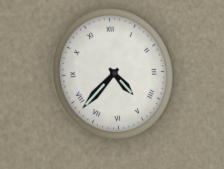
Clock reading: **4:38**
